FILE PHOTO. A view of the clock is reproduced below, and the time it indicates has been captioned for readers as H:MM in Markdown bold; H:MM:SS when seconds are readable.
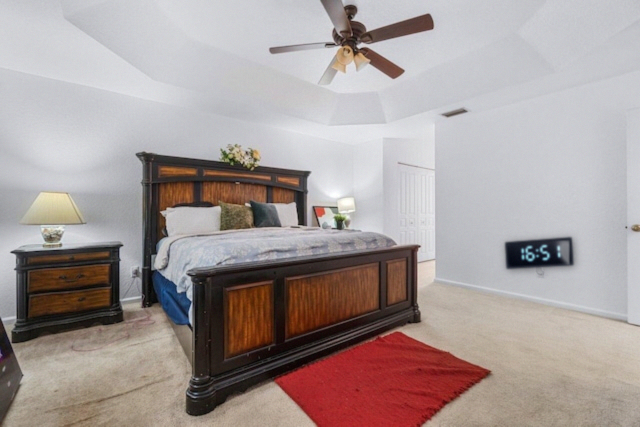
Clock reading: **16:51**
